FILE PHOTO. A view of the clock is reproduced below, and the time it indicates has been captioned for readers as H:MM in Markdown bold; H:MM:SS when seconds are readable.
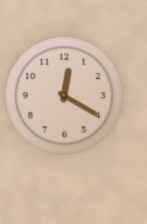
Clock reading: **12:20**
